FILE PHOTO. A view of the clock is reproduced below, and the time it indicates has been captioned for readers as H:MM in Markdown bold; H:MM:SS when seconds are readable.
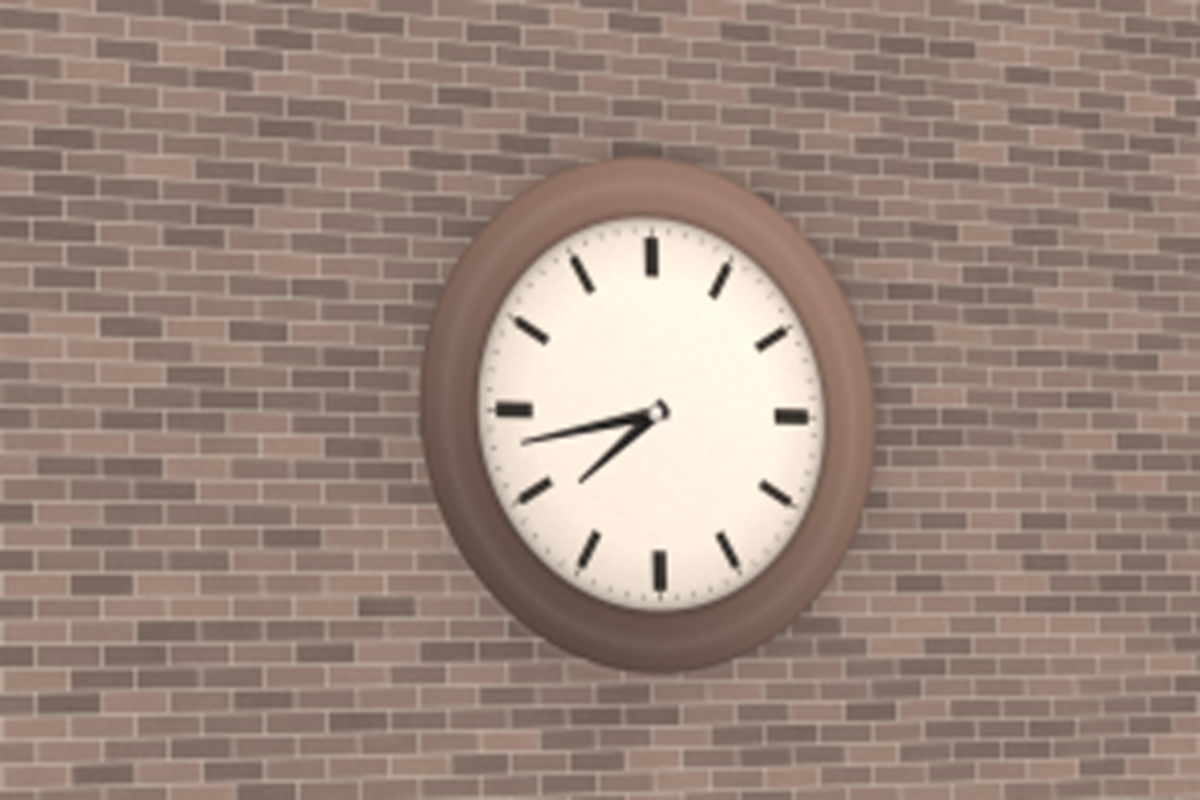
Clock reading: **7:43**
